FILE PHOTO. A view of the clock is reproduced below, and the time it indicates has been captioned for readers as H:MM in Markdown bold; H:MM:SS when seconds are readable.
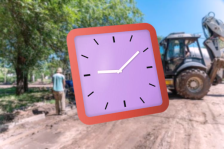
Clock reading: **9:09**
